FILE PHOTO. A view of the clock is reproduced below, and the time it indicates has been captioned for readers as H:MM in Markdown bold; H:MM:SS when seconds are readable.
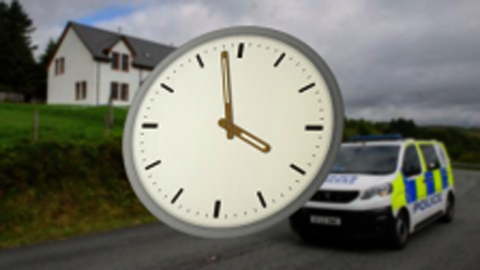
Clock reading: **3:58**
